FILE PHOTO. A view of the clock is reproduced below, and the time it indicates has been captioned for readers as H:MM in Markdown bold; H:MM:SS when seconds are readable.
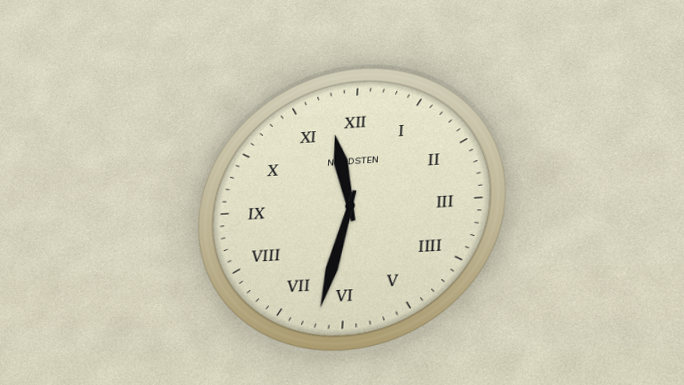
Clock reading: **11:32**
